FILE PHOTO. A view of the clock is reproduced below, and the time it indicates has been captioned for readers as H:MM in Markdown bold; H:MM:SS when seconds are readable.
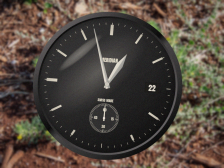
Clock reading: **12:57**
